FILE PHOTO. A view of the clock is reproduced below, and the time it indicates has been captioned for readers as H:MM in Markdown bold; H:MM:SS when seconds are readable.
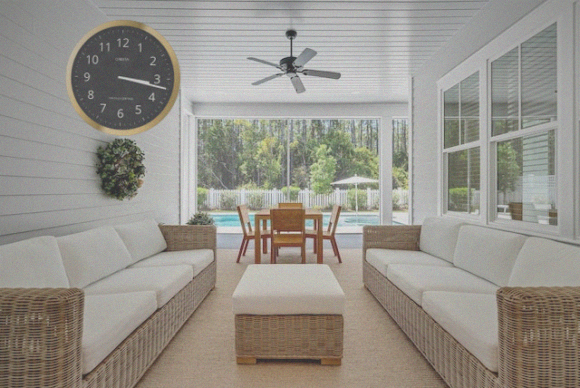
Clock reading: **3:17**
